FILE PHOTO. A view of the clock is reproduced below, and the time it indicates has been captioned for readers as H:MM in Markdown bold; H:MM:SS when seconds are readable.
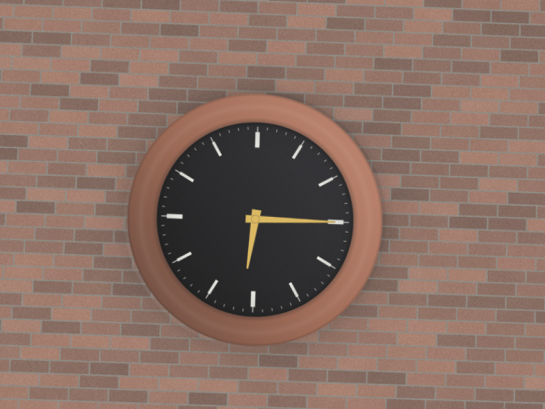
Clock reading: **6:15**
